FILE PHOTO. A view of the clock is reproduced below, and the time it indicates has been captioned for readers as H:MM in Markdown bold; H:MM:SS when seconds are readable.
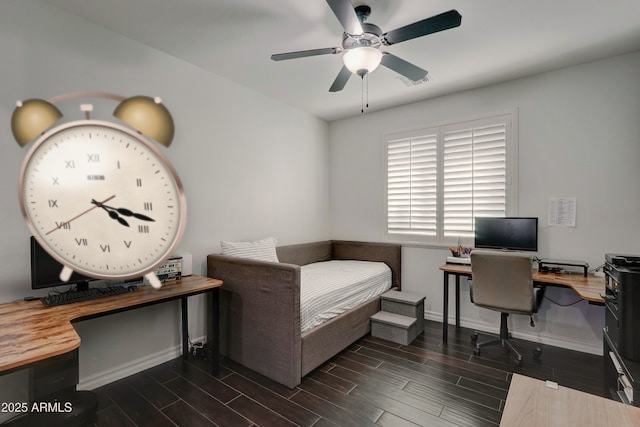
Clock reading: **4:17:40**
